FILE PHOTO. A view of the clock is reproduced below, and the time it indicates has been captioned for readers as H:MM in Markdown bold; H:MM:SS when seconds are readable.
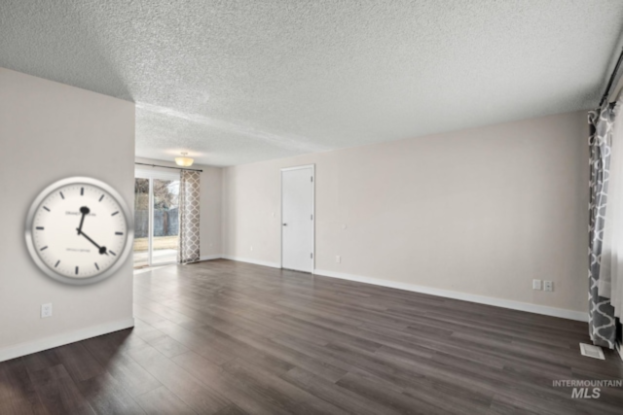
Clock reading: **12:21**
